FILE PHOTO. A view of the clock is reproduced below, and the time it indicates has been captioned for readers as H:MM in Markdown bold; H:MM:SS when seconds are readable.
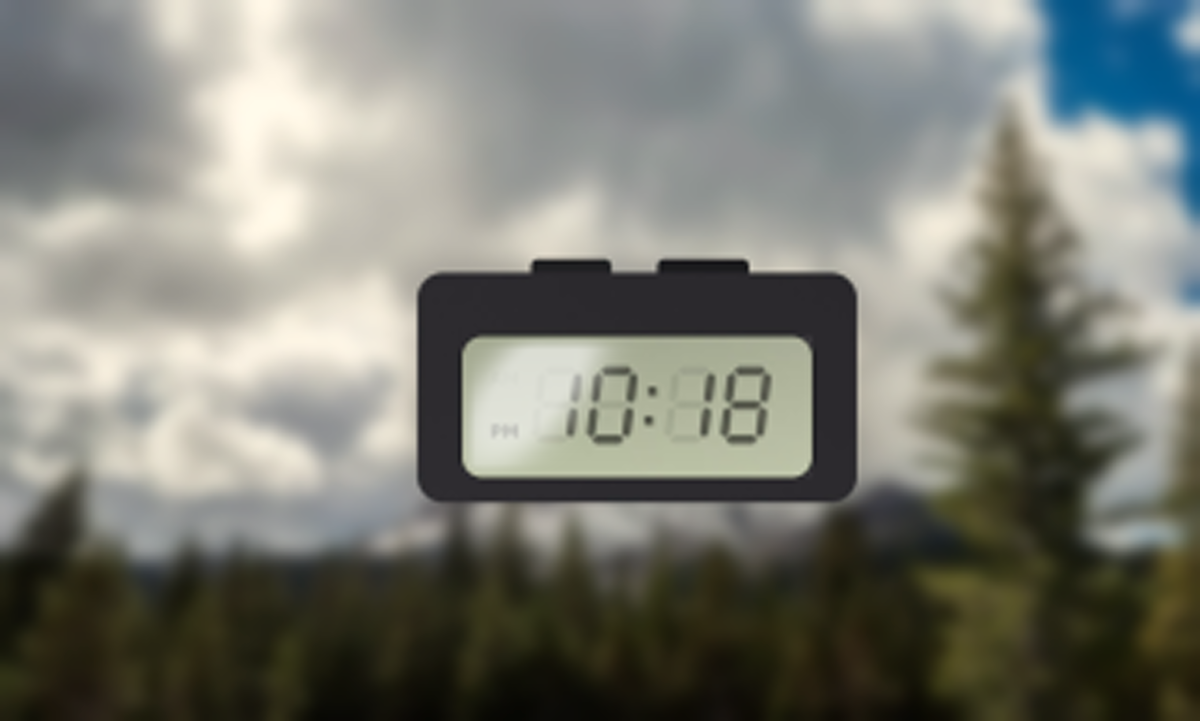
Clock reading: **10:18**
